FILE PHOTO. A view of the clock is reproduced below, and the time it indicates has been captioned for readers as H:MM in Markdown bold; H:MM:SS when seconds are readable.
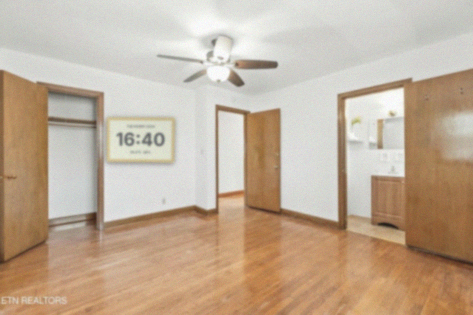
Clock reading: **16:40**
